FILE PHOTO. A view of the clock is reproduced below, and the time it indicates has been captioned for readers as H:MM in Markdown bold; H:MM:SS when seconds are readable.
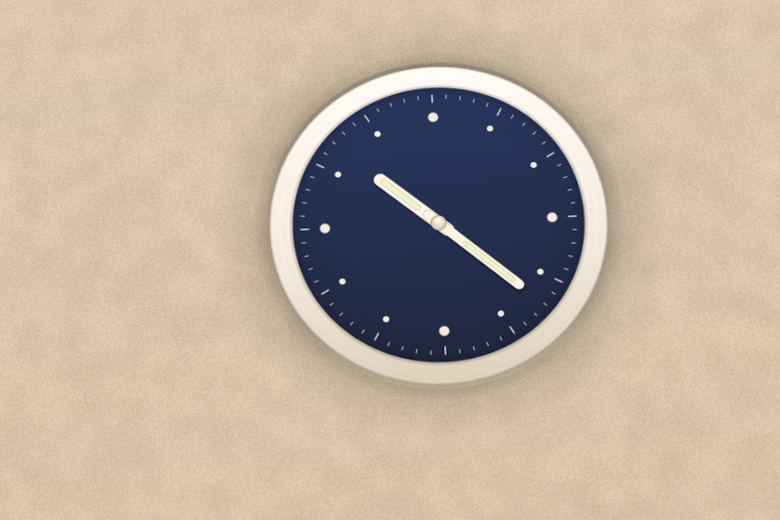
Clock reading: **10:22**
